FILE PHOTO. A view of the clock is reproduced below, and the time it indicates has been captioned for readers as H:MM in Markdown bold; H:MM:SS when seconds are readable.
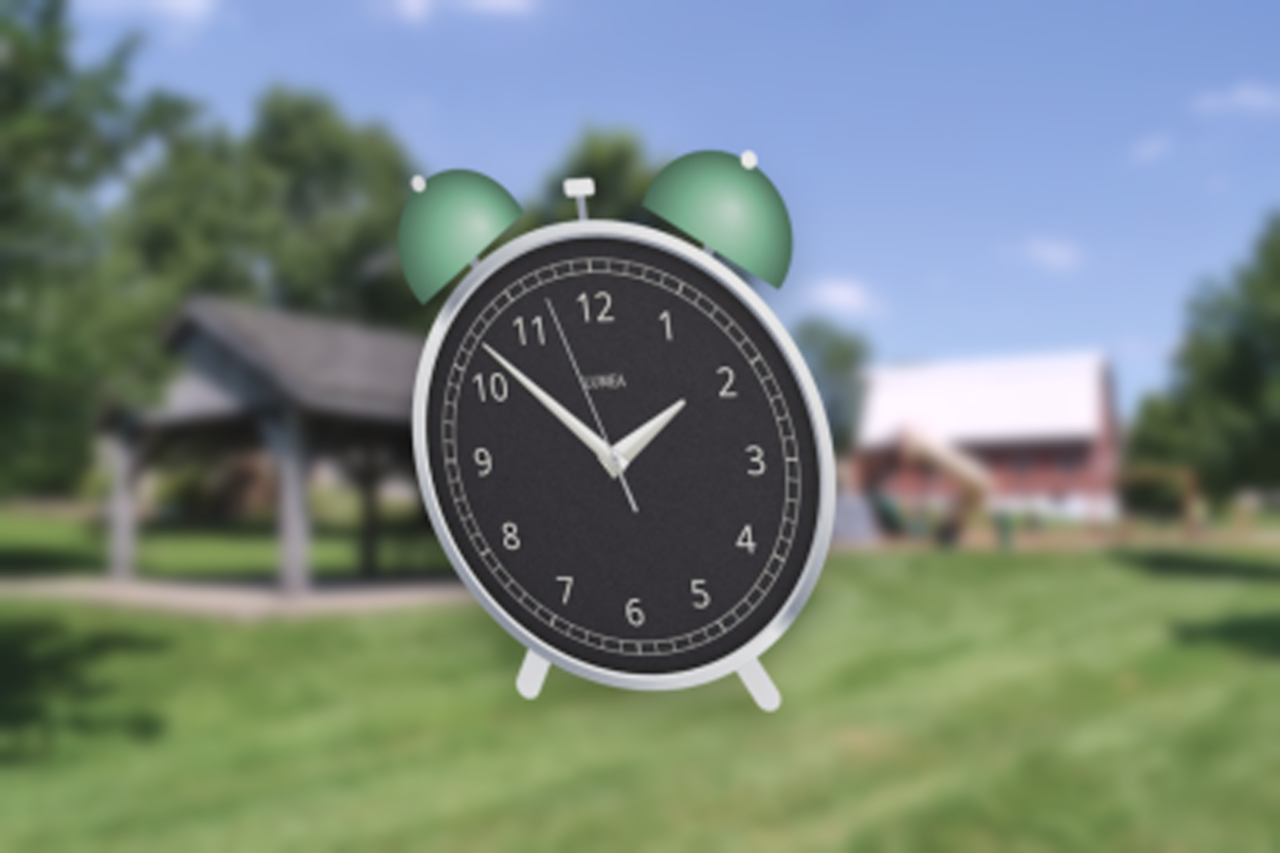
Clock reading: **1:51:57**
